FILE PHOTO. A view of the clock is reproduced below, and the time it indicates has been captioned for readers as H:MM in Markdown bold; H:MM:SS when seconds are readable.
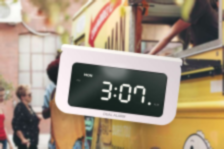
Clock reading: **3:07**
